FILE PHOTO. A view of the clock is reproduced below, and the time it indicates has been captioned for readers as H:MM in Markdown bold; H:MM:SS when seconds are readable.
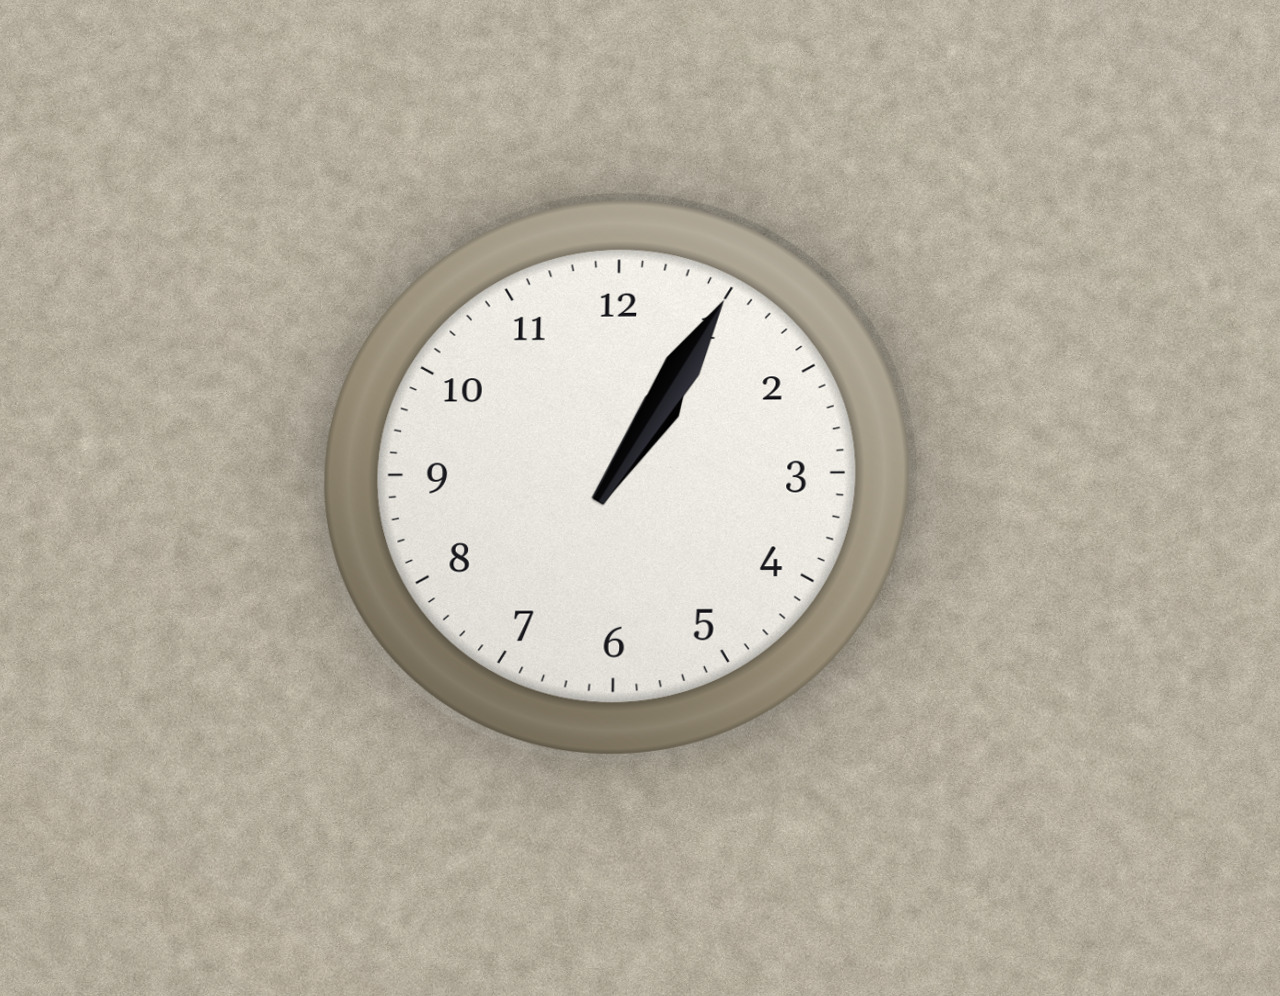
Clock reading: **1:05**
